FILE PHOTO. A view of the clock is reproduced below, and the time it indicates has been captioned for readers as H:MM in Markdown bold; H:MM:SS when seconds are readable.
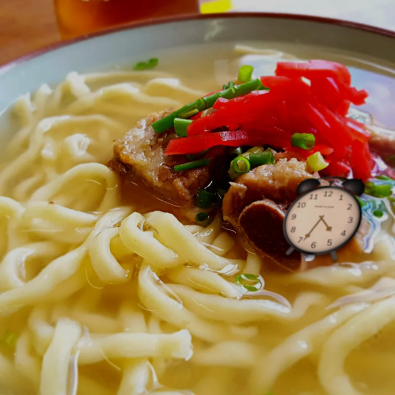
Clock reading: **4:34**
